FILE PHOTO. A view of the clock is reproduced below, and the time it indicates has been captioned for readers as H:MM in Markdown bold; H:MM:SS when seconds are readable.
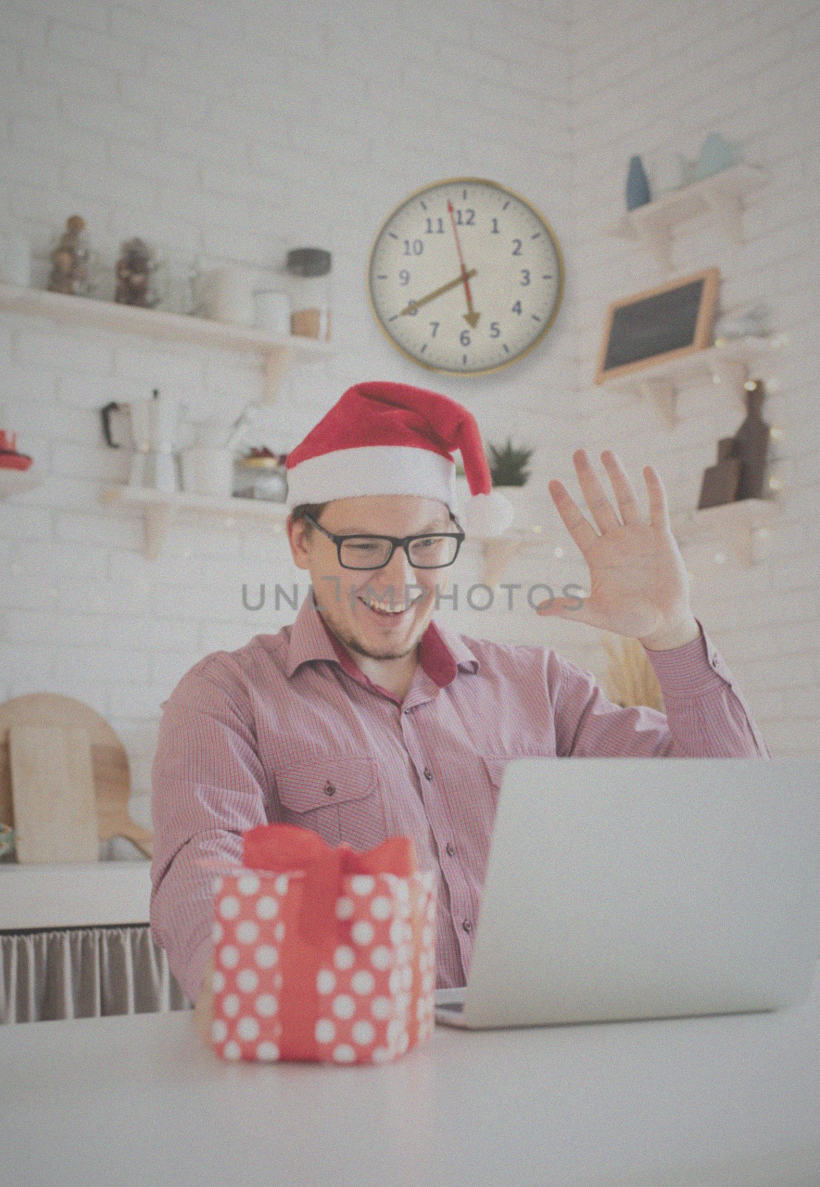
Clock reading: **5:39:58**
